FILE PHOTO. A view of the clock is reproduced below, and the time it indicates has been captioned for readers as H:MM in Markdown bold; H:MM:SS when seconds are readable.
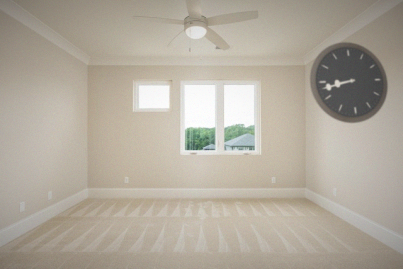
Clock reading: **8:43**
